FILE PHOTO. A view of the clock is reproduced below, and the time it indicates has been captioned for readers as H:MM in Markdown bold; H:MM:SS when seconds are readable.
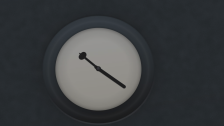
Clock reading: **10:21**
